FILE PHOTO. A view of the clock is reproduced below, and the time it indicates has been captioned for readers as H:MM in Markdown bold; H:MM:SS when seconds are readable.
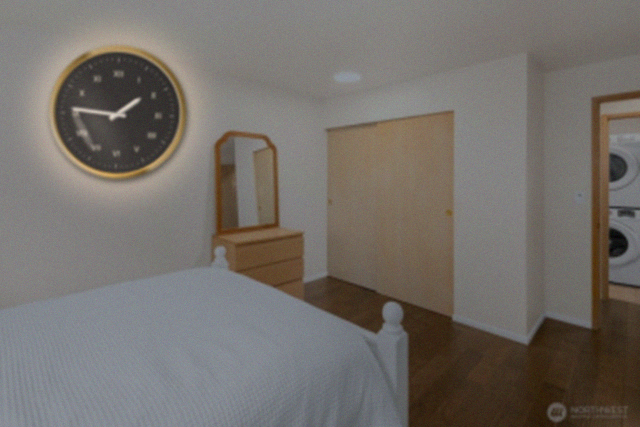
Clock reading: **1:46**
